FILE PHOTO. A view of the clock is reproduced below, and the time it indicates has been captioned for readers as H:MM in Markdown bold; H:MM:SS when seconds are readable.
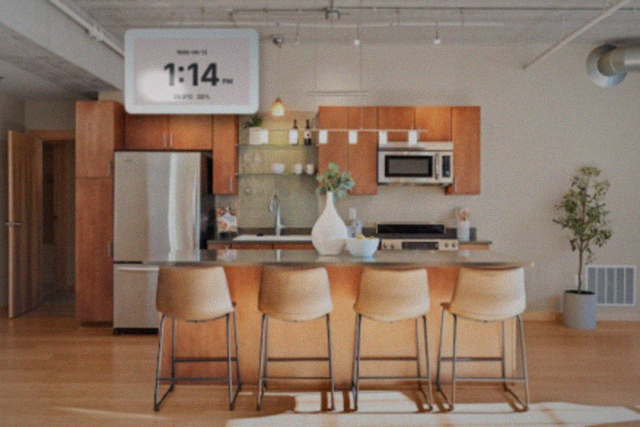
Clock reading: **1:14**
